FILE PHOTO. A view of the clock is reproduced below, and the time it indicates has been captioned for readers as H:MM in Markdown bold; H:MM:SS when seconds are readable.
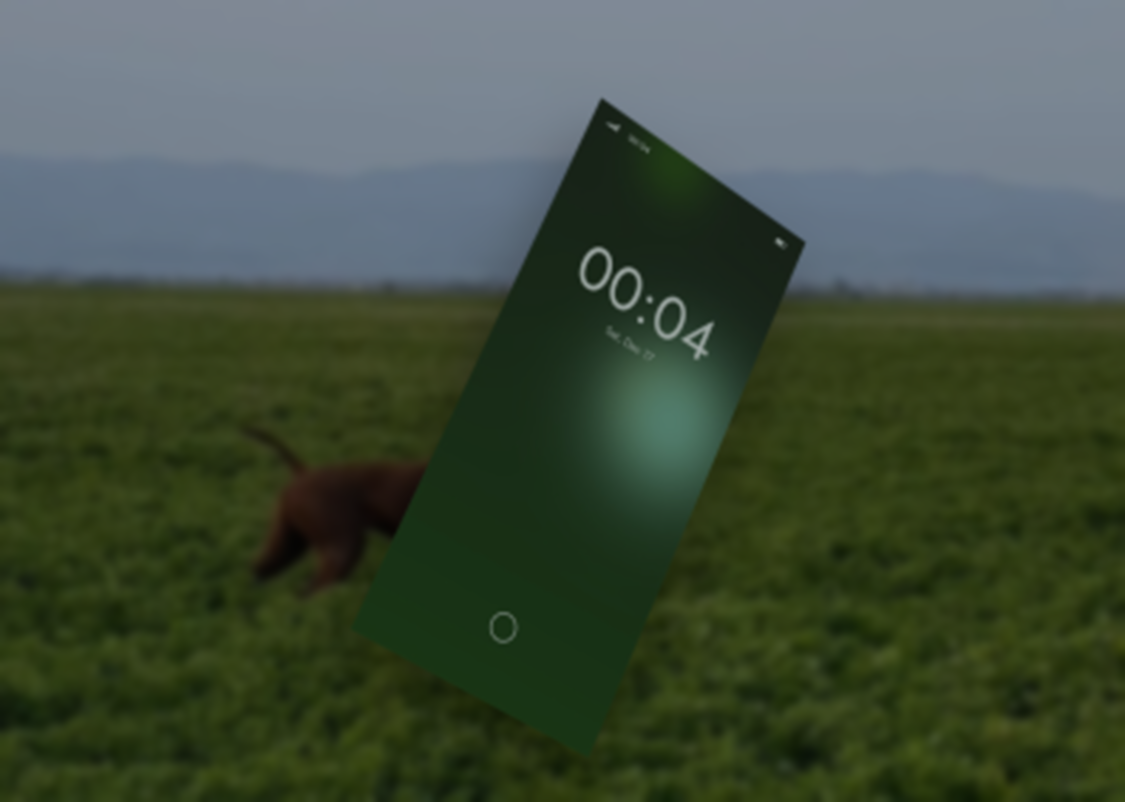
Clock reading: **0:04**
